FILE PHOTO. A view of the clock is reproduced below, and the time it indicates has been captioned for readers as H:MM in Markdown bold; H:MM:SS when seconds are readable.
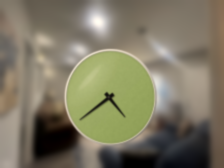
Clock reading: **4:39**
